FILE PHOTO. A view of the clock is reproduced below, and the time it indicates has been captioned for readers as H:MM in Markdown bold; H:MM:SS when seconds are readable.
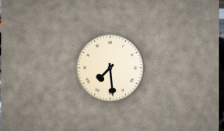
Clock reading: **7:29**
